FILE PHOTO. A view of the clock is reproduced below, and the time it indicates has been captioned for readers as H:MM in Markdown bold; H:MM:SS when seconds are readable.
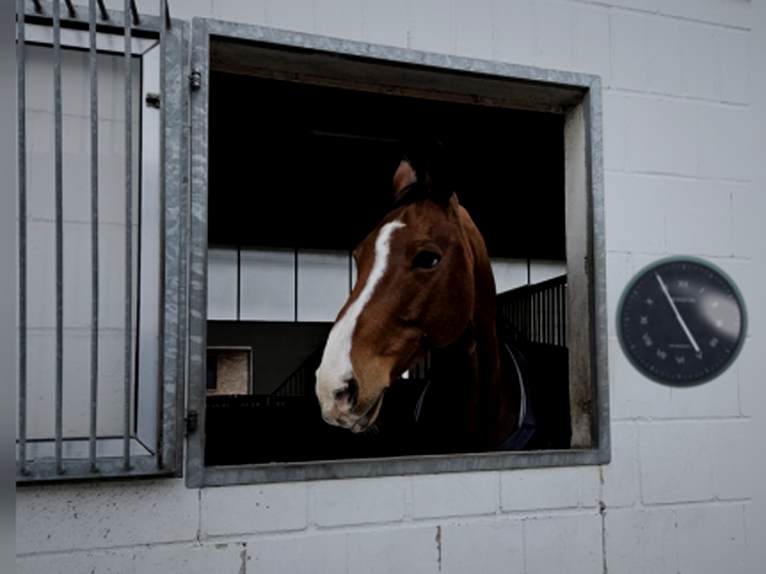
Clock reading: **4:55**
